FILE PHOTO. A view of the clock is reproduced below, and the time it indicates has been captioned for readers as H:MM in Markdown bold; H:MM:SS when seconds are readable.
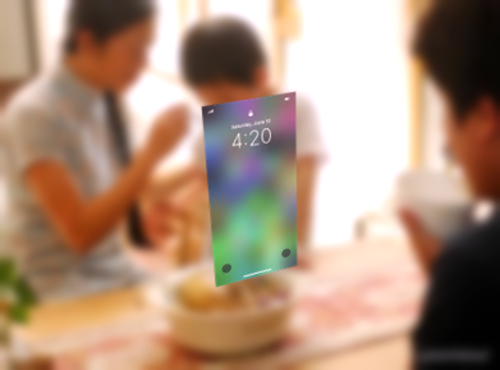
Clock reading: **4:20**
